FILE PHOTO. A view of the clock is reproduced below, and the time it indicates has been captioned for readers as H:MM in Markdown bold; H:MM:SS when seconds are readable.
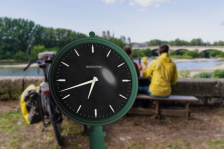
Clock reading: **6:42**
